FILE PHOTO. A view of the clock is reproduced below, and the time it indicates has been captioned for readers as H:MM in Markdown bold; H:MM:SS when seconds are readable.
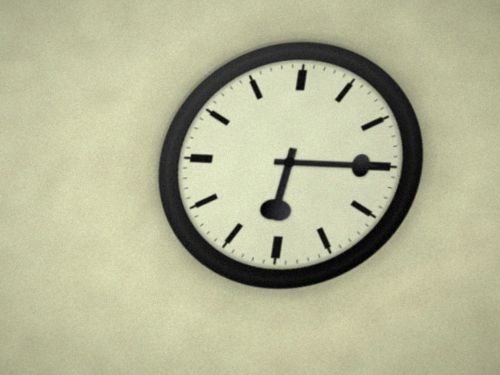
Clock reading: **6:15**
